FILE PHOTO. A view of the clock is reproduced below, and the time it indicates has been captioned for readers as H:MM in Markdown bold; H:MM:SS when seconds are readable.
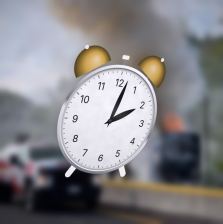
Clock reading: **2:02**
